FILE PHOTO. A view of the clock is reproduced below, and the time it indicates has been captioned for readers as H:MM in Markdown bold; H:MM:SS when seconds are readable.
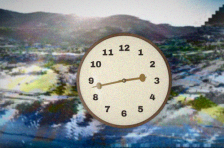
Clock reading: **2:43**
